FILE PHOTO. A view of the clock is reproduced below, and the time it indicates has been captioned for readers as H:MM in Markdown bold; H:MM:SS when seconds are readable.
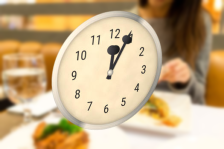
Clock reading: **12:04**
